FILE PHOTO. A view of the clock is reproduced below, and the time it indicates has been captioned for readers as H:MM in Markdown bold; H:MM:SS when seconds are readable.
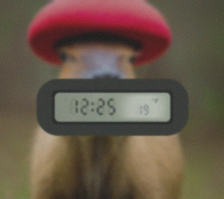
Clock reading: **12:25**
